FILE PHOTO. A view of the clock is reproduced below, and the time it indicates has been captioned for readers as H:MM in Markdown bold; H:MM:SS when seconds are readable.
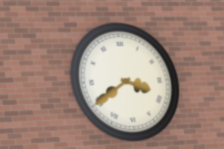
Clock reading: **3:40**
